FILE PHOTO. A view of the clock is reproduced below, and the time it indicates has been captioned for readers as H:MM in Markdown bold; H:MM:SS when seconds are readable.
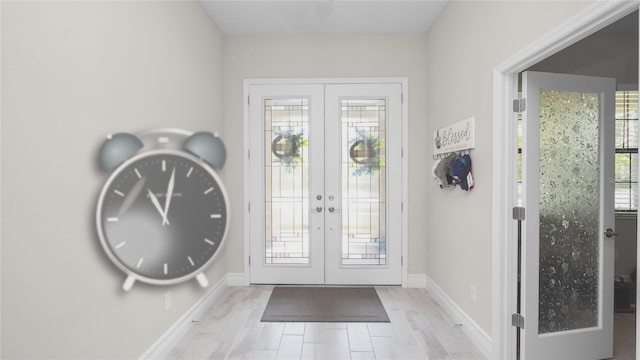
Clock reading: **11:02**
